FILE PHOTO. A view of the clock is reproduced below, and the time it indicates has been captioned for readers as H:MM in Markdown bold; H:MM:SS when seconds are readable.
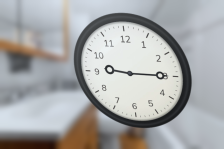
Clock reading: **9:15**
